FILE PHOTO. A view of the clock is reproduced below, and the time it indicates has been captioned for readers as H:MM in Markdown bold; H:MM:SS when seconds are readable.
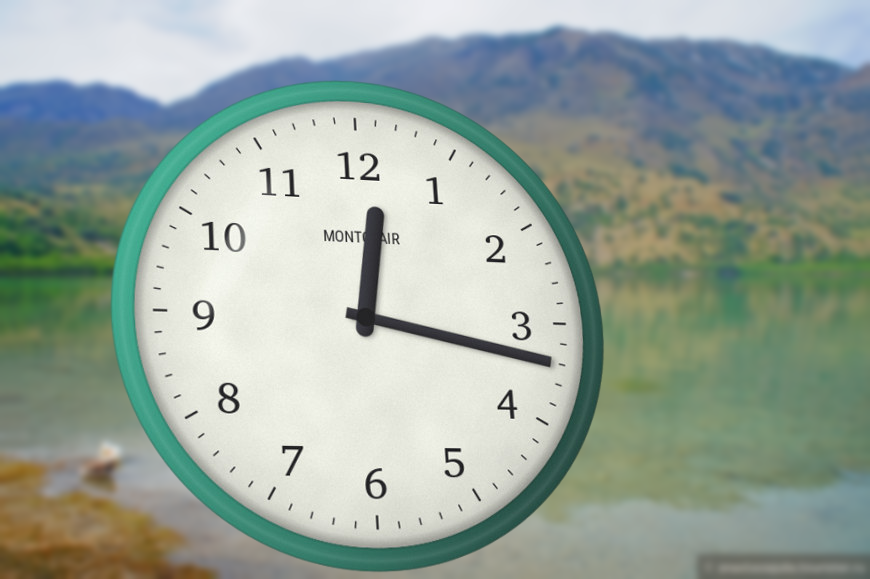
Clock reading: **12:17**
